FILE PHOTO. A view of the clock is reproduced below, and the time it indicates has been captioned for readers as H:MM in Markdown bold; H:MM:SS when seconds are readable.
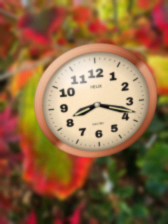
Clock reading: **8:18**
